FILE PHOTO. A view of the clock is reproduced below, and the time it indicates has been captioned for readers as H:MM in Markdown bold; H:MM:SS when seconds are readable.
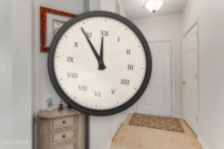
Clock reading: **11:54**
